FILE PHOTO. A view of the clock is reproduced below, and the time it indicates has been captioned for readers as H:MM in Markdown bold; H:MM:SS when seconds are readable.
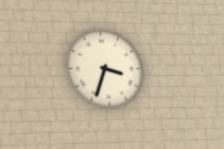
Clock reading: **3:34**
